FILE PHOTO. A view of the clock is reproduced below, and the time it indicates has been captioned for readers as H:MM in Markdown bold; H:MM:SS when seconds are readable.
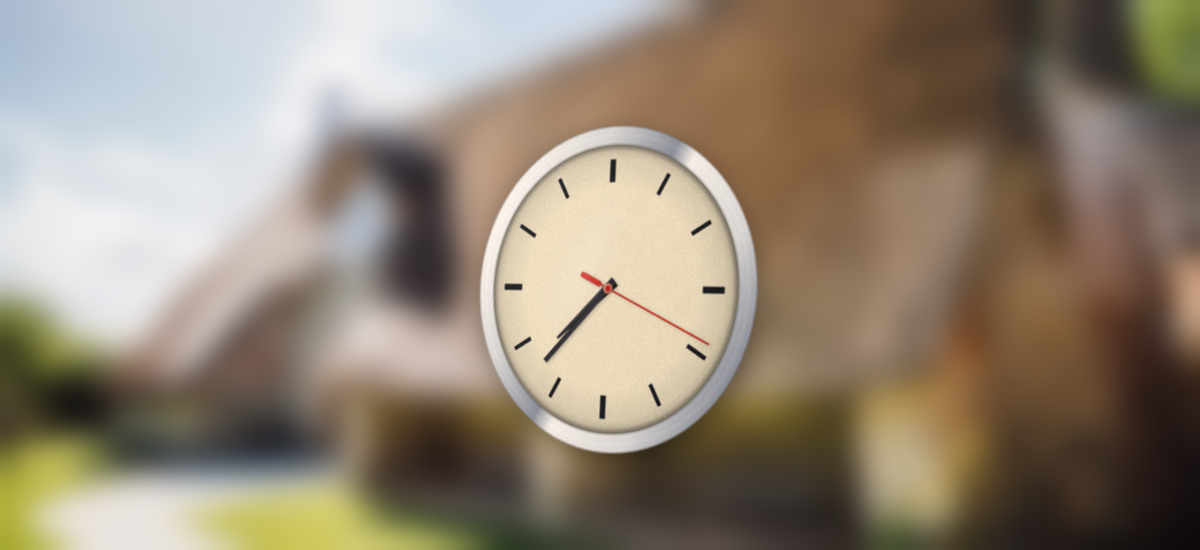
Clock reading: **7:37:19**
